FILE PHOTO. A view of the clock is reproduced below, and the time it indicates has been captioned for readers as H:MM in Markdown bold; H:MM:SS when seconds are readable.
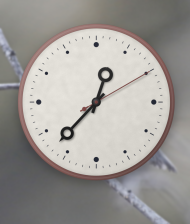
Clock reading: **12:37:10**
